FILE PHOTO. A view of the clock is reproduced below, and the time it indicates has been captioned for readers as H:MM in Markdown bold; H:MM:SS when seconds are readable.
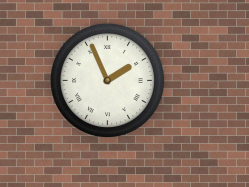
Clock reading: **1:56**
